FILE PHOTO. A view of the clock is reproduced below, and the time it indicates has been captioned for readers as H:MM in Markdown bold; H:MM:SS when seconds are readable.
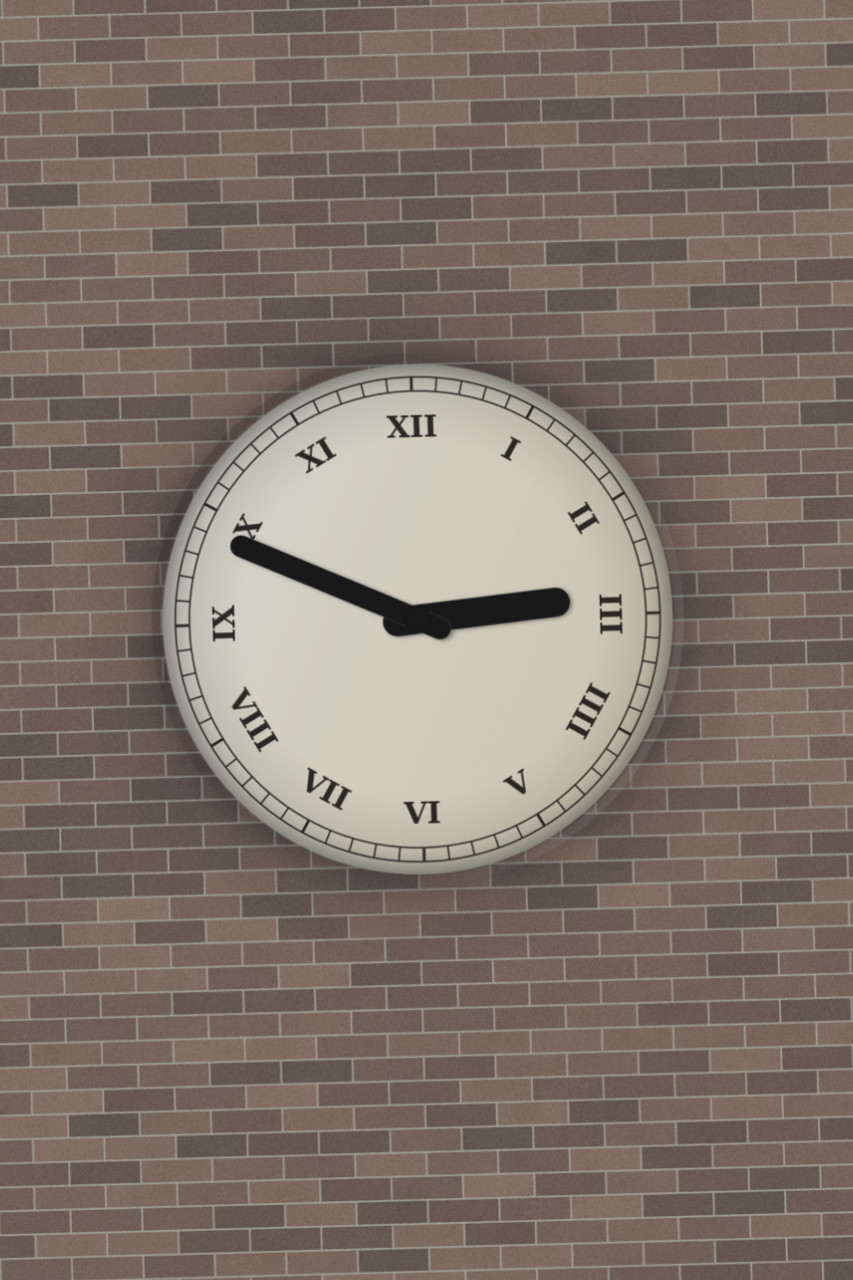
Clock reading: **2:49**
